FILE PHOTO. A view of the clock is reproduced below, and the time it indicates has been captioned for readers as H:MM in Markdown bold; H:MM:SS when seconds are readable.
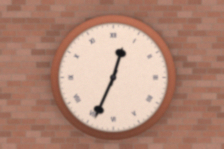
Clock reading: **12:34**
